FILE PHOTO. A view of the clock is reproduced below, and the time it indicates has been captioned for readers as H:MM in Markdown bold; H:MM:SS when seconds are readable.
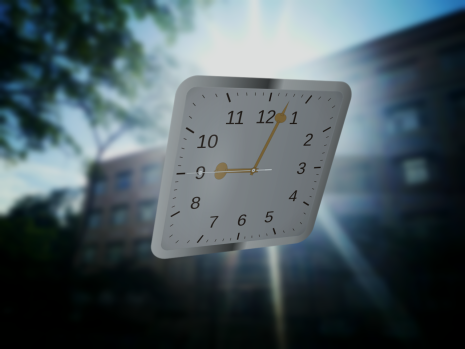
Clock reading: **9:02:45**
